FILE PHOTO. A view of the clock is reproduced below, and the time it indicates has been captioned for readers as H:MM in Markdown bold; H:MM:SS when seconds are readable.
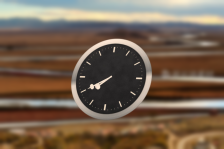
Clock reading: **7:40**
